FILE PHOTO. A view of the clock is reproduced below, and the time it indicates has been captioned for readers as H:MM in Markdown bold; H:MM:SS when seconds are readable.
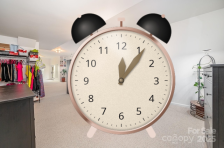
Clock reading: **12:06**
